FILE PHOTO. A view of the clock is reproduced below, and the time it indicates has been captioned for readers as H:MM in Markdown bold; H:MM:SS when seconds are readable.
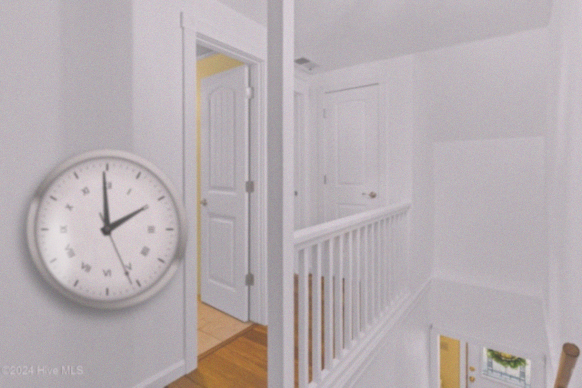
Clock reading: **1:59:26**
